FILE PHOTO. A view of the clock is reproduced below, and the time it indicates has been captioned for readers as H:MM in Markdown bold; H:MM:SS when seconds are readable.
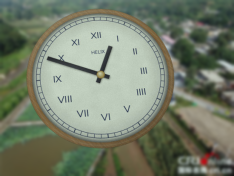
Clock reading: **12:49**
